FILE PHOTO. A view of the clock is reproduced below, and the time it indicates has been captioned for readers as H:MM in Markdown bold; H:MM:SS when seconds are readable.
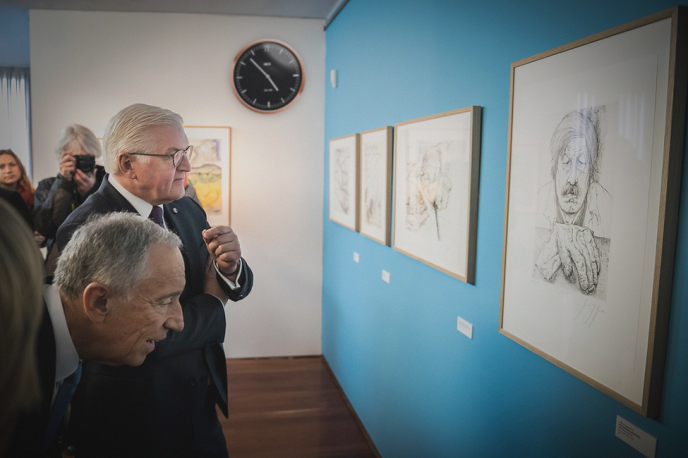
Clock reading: **4:53**
